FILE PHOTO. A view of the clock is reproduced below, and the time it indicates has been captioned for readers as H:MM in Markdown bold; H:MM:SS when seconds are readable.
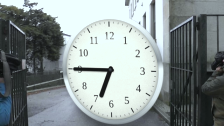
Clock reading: **6:45**
